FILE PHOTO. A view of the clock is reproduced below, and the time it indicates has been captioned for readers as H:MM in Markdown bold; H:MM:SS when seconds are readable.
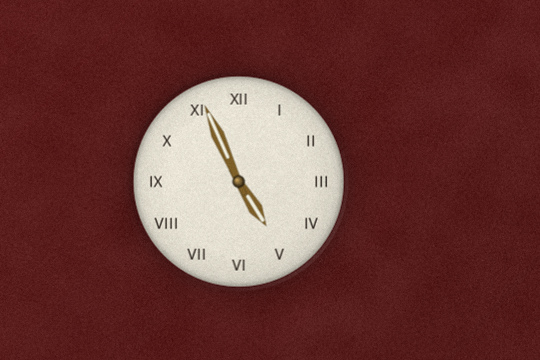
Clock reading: **4:56**
